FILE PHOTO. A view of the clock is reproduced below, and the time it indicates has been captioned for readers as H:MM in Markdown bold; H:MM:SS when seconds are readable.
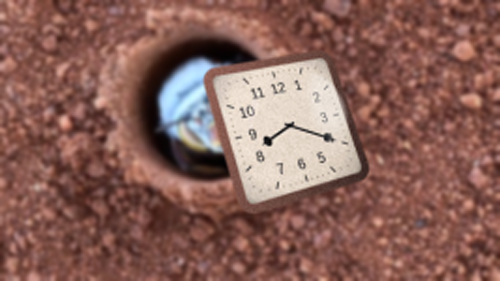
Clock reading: **8:20**
